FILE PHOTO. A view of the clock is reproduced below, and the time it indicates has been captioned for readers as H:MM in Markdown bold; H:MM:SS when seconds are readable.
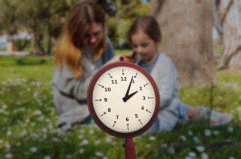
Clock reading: **2:04**
